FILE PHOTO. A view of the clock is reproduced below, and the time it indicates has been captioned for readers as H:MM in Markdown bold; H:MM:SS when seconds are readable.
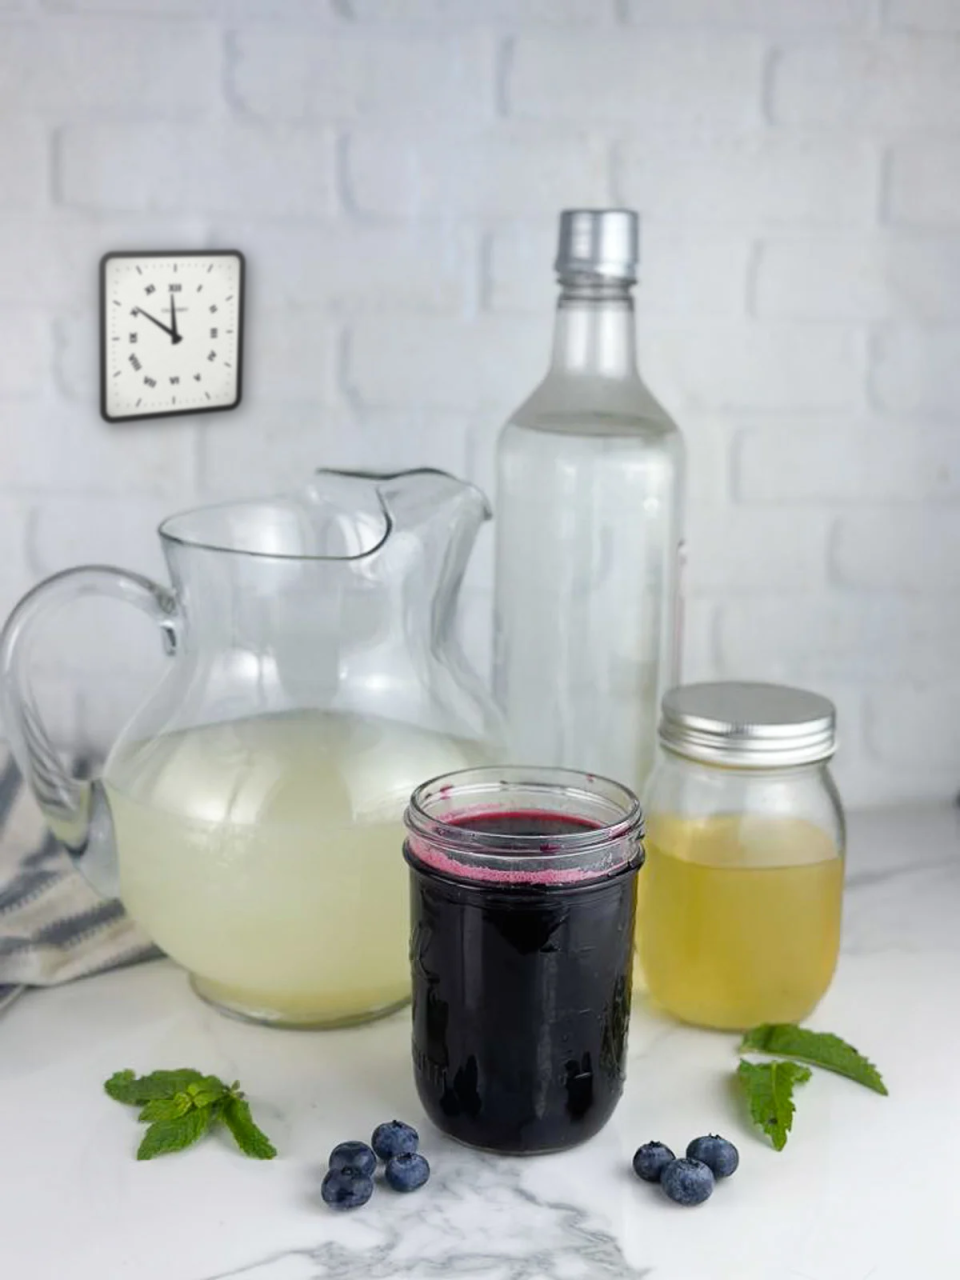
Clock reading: **11:51**
